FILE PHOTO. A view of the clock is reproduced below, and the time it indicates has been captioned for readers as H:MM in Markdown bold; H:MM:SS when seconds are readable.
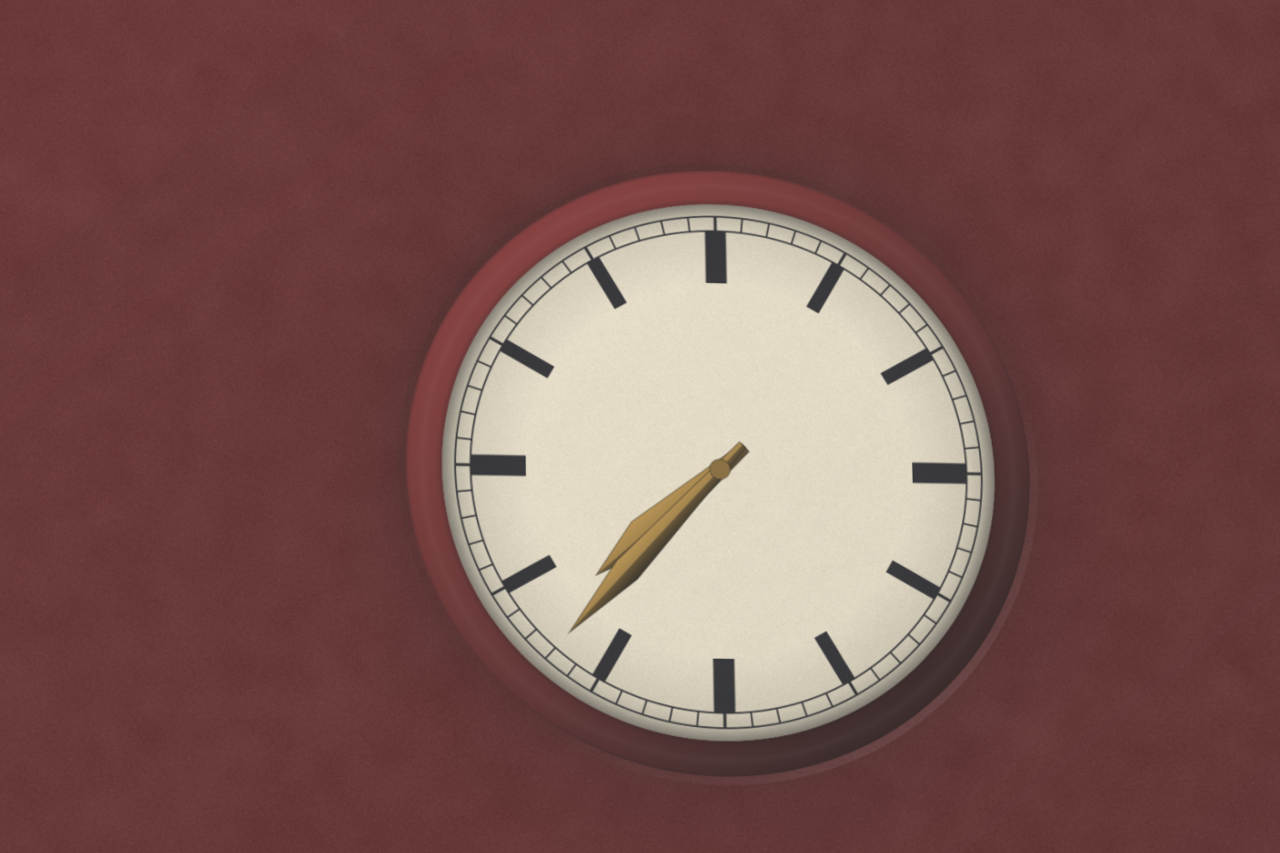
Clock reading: **7:37**
